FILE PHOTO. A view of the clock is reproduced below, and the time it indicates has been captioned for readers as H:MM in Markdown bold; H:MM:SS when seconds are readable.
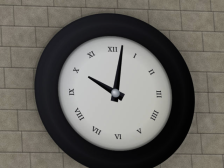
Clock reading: **10:02**
